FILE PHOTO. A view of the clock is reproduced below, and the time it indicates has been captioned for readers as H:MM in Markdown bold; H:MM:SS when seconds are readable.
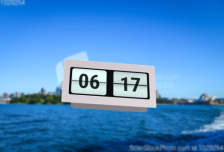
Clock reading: **6:17**
